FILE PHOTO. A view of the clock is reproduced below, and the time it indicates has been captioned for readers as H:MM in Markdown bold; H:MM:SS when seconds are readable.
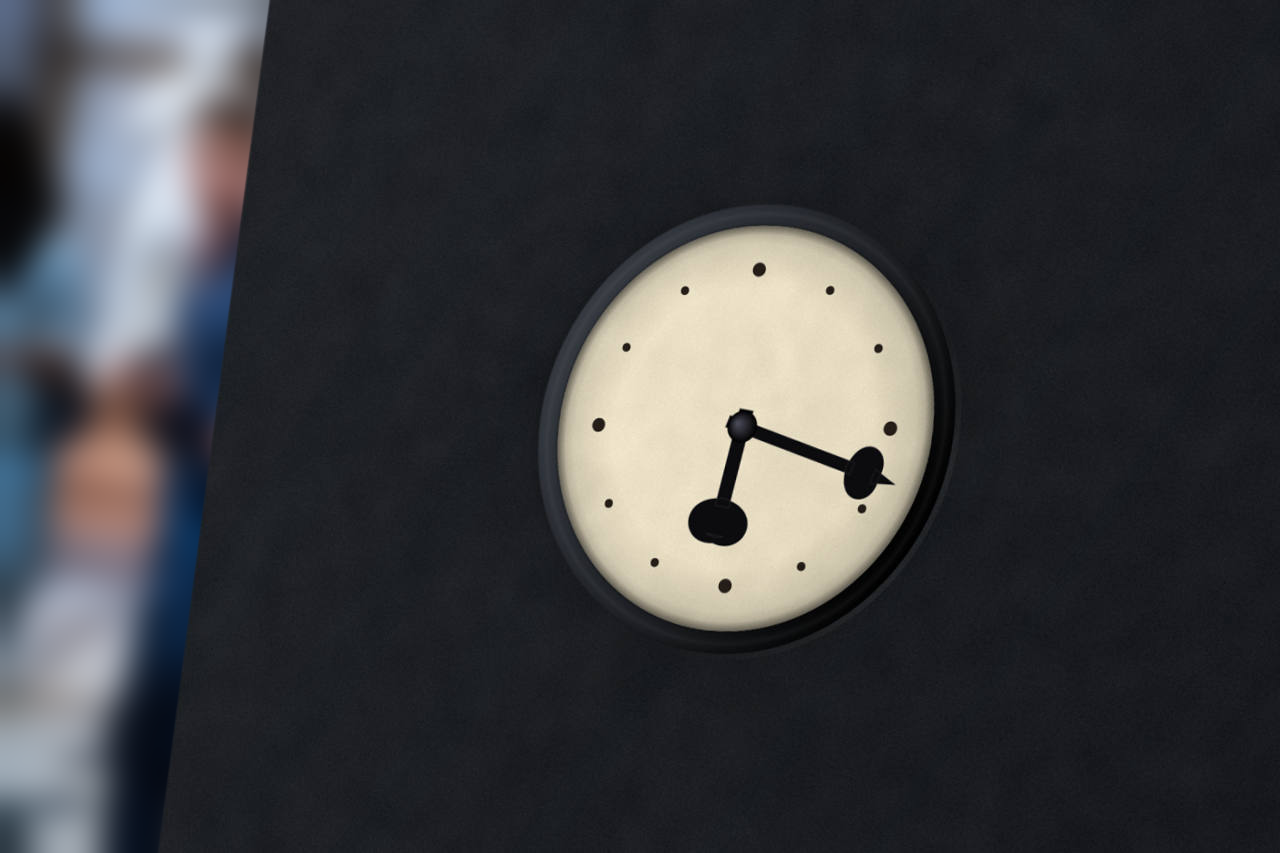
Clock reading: **6:18**
